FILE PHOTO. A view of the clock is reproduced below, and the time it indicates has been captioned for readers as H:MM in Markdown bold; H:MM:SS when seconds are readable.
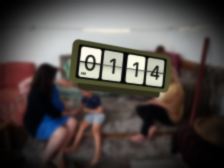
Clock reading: **1:14**
